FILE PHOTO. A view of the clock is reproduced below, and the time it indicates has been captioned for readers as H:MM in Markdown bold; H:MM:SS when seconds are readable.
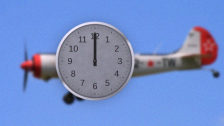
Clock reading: **12:00**
